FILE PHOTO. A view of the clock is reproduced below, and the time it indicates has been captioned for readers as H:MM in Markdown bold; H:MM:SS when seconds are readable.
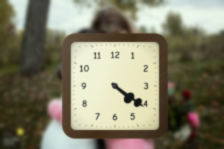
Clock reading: **4:21**
